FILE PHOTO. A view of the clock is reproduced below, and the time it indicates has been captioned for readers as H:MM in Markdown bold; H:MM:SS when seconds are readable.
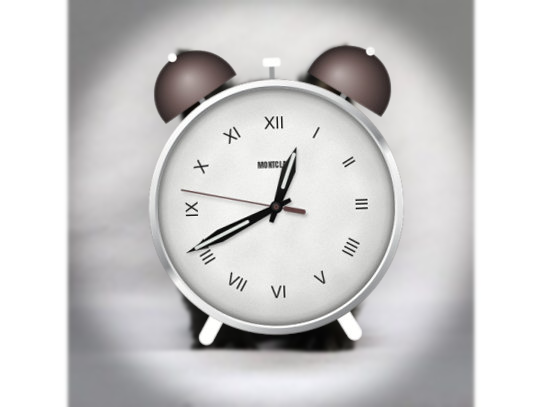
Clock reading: **12:40:47**
